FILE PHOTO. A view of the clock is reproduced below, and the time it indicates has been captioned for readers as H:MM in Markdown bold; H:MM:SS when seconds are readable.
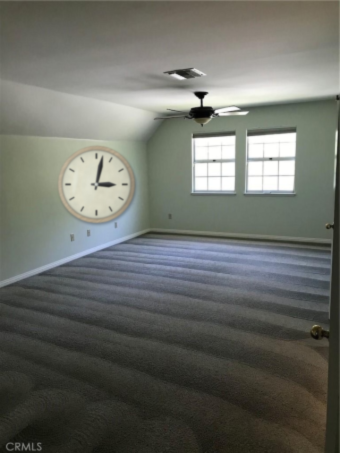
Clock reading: **3:02**
